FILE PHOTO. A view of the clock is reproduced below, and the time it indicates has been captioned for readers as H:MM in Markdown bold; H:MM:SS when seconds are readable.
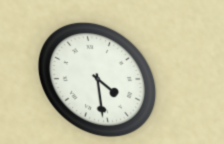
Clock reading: **4:31**
